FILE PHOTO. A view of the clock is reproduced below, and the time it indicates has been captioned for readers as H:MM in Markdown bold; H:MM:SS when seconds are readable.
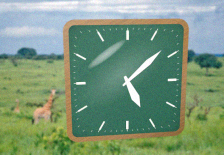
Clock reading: **5:08**
